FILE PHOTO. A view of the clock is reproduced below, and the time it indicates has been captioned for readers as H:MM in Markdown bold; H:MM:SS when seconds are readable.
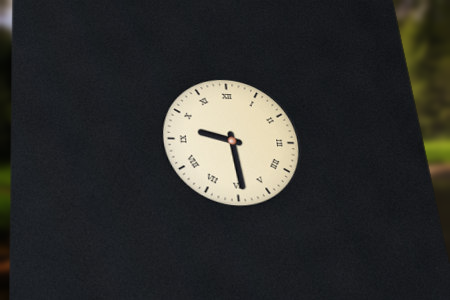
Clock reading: **9:29**
